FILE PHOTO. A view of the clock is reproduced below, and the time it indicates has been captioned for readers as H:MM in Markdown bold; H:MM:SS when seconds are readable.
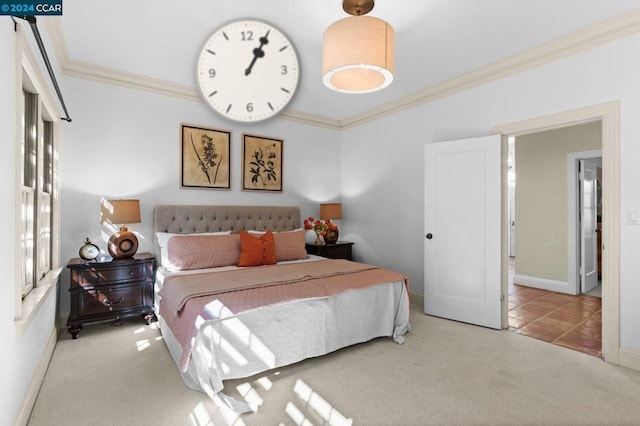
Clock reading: **1:05**
